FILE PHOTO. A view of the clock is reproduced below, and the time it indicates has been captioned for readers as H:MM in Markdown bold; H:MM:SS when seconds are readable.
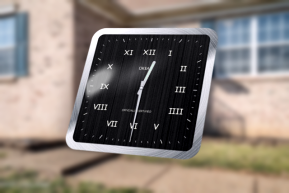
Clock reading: **12:30**
